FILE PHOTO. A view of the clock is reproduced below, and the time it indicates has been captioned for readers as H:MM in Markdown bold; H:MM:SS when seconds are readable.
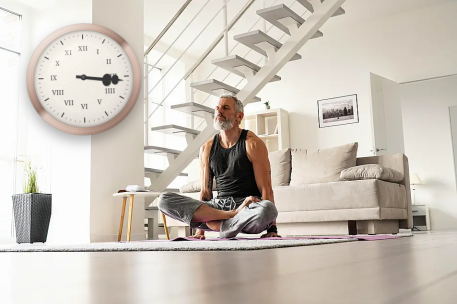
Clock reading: **3:16**
